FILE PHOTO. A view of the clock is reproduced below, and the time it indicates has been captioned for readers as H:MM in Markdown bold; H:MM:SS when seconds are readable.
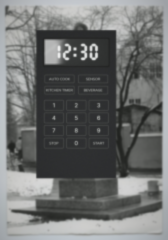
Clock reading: **12:30**
